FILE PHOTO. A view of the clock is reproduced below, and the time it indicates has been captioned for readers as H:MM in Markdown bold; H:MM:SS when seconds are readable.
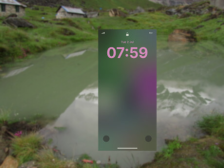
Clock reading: **7:59**
